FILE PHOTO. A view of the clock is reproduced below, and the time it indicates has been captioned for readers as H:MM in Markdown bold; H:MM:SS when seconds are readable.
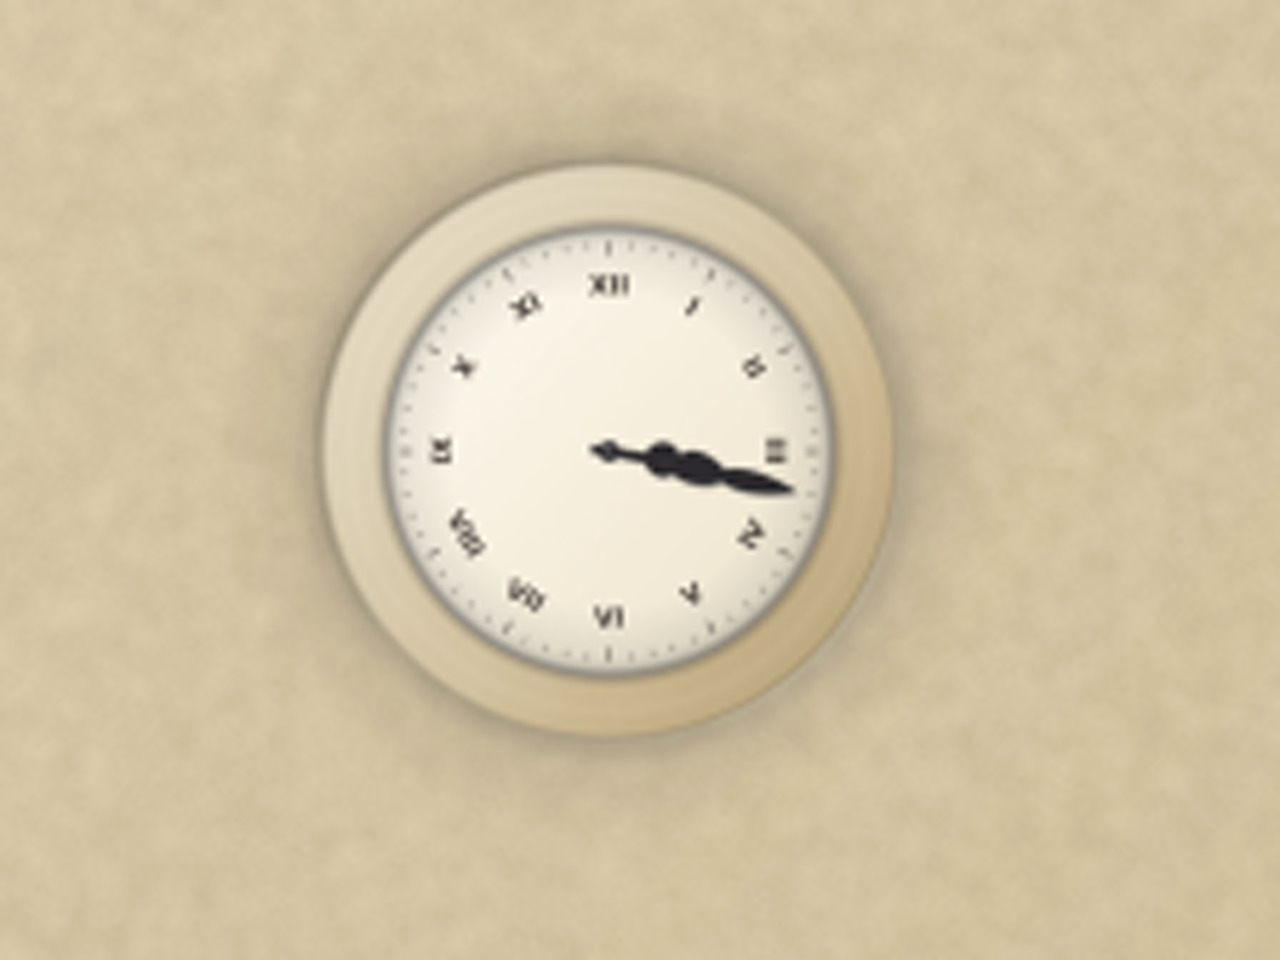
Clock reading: **3:17**
